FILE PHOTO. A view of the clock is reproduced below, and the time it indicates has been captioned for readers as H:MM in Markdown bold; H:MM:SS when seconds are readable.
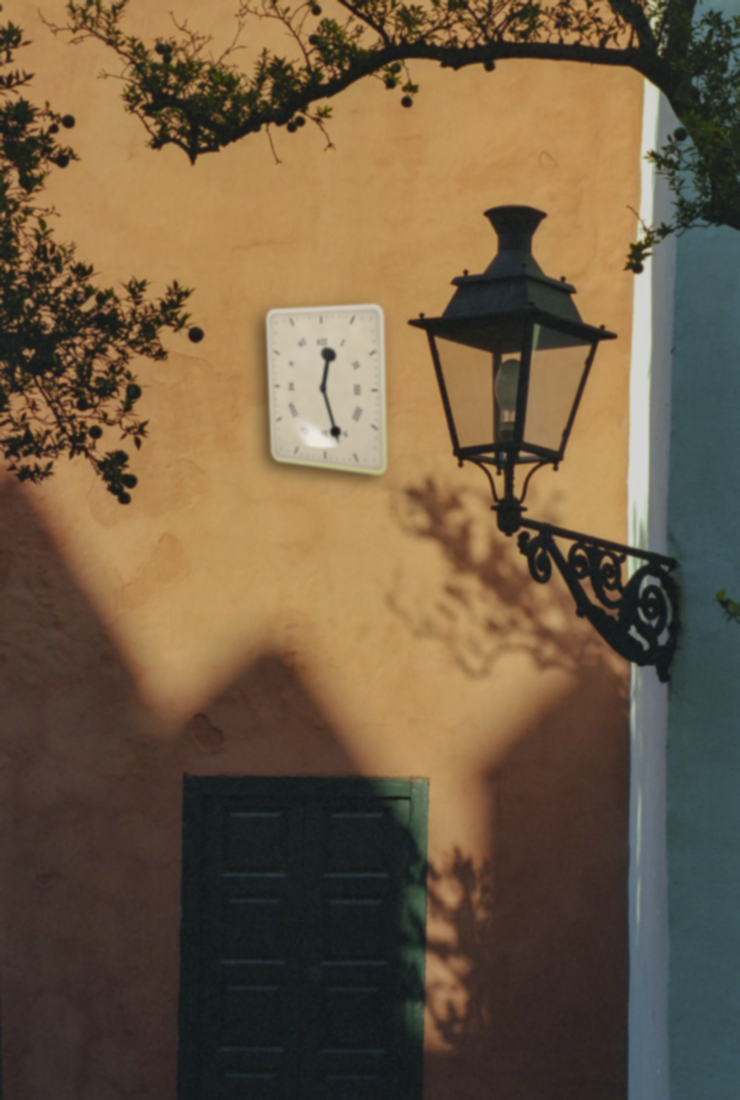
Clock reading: **12:27**
